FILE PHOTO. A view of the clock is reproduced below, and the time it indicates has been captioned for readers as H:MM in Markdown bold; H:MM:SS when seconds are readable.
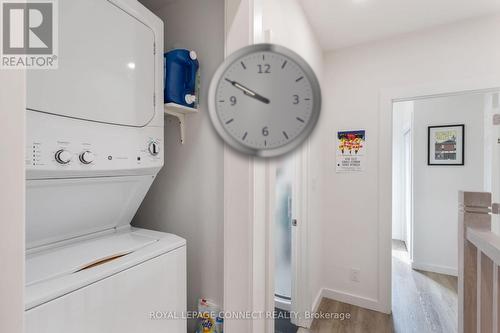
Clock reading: **9:50**
